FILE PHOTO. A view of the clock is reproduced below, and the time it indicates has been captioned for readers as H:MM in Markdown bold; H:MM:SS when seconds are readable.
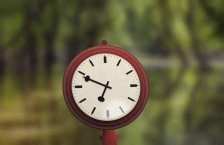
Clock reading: **6:49**
